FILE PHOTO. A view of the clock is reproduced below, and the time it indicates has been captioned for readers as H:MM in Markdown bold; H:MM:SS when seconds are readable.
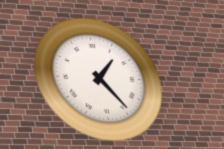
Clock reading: **1:24**
